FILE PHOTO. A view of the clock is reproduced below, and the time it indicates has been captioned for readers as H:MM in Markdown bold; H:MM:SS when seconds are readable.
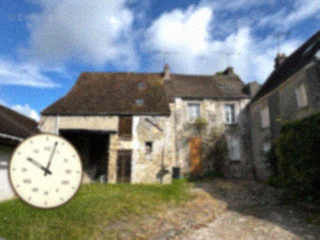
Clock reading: **10:03**
